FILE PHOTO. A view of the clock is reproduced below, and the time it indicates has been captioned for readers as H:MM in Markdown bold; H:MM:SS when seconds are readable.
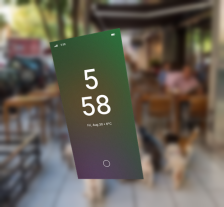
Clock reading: **5:58**
